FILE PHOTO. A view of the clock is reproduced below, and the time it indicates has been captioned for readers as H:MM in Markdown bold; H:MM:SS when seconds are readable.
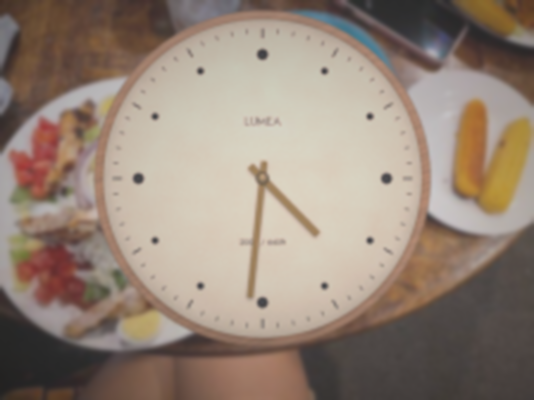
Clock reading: **4:31**
